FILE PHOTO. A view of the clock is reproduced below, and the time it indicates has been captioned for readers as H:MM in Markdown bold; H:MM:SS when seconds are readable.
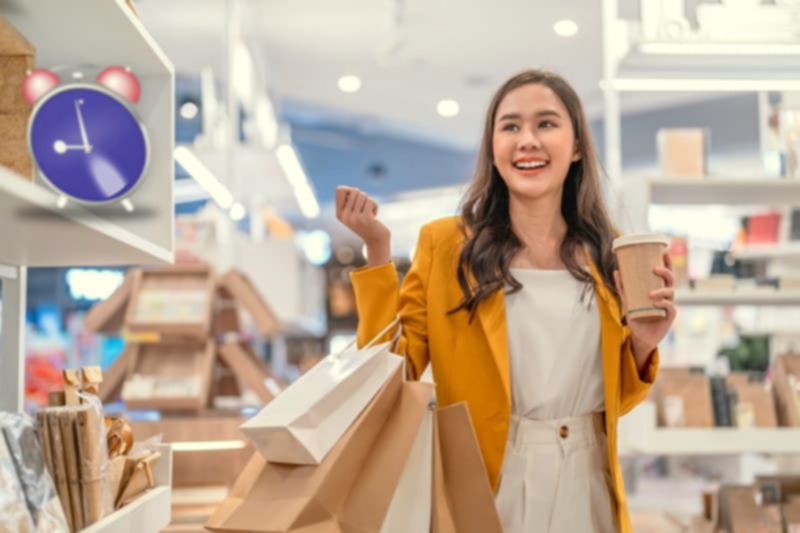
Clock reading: **8:59**
